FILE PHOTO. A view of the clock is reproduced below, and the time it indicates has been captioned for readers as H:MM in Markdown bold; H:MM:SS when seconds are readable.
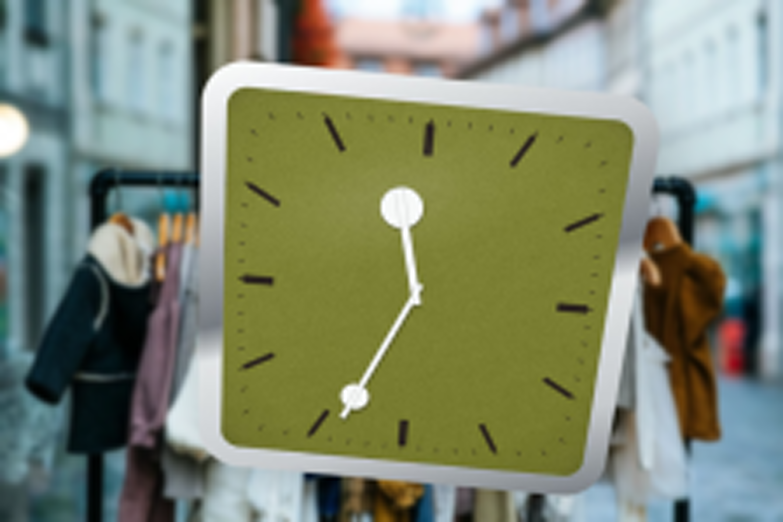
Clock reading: **11:34**
